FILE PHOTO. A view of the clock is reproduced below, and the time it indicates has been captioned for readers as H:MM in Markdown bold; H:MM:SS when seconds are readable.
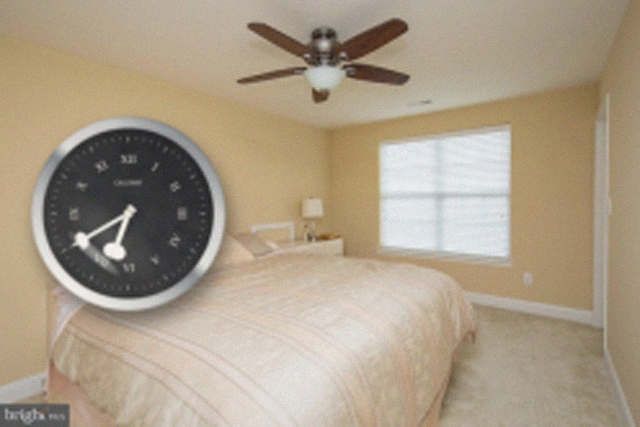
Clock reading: **6:40**
